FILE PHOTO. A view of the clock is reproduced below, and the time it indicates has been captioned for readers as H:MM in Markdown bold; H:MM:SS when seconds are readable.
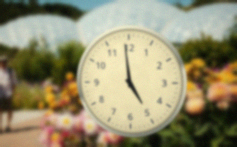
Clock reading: **4:59**
